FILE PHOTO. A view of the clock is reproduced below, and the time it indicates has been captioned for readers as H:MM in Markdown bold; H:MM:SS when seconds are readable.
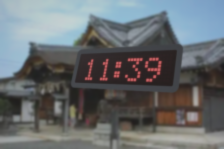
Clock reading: **11:39**
